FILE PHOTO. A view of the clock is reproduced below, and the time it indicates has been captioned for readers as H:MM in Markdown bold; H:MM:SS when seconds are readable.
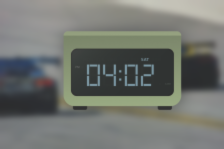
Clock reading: **4:02**
